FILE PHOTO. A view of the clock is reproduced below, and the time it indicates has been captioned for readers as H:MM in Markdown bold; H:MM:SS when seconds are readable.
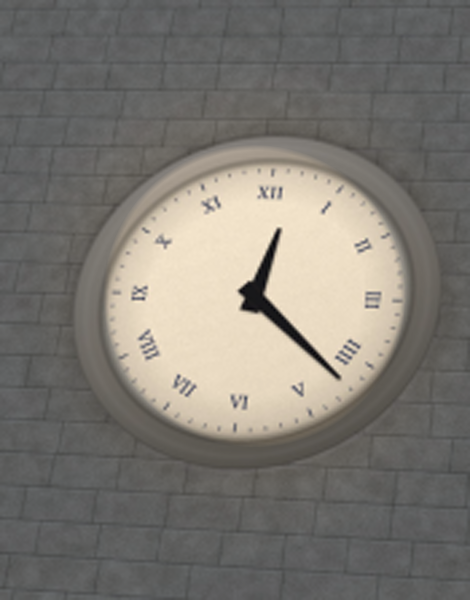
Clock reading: **12:22**
